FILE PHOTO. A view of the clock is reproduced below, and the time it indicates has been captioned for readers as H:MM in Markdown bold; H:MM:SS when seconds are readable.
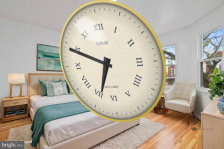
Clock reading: **6:49**
